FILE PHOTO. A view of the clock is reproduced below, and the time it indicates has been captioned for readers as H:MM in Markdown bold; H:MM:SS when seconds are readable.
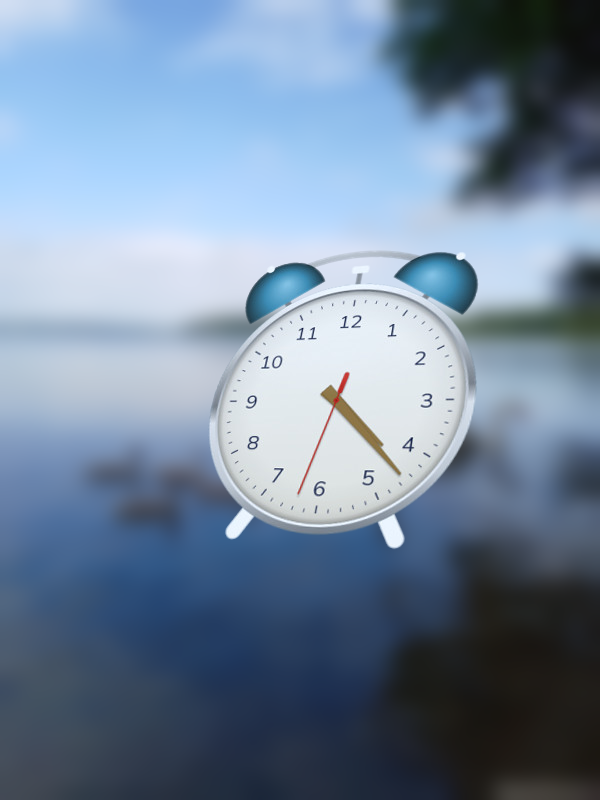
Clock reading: **4:22:32**
